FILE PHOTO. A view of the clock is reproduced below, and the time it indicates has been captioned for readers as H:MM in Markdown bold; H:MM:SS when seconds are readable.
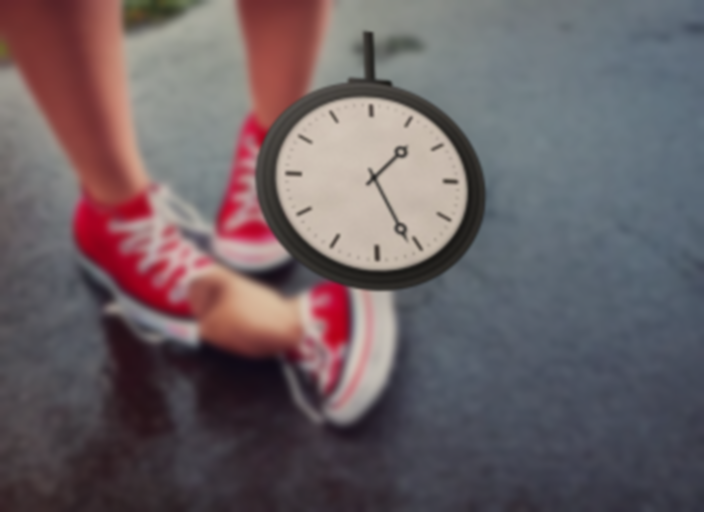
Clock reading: **1:26**
